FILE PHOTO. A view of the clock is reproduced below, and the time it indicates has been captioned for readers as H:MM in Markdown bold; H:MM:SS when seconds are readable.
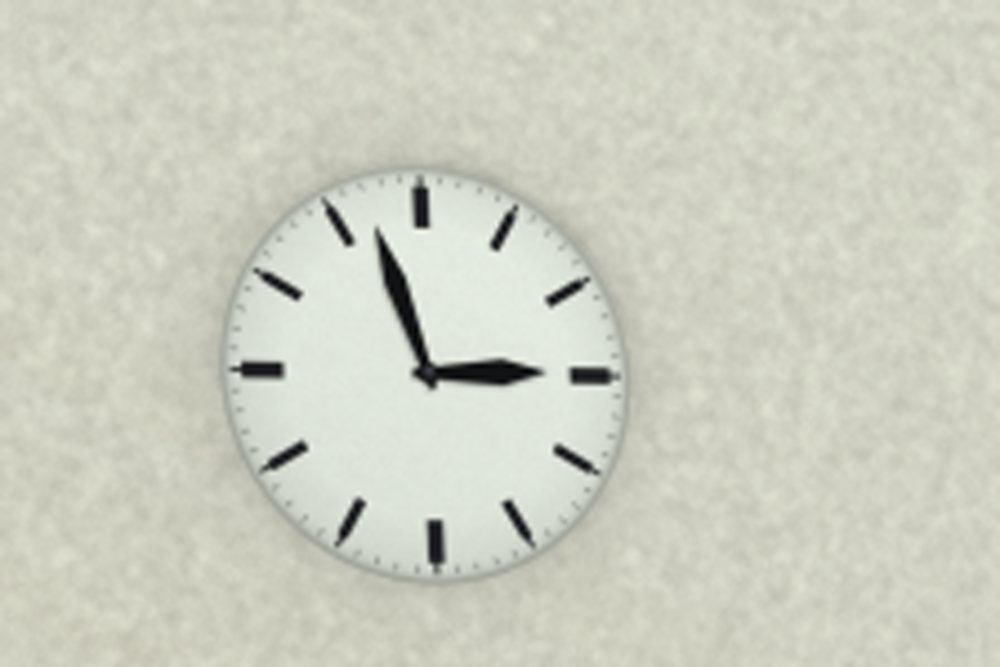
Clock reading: **2:57**
